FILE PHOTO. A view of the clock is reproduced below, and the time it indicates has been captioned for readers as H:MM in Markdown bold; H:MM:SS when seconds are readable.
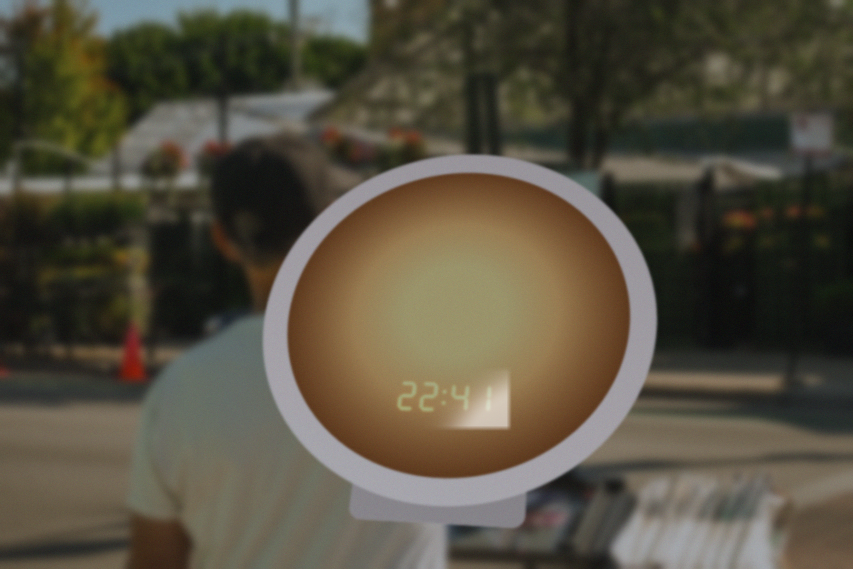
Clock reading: **22:41**
